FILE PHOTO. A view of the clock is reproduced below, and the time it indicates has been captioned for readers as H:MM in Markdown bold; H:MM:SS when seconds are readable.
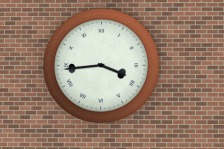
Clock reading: **3:44**
